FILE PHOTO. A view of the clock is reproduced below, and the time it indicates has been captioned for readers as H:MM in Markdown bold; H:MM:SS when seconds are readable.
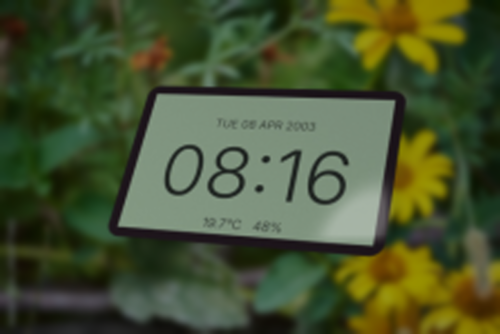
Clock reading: **8:16**
